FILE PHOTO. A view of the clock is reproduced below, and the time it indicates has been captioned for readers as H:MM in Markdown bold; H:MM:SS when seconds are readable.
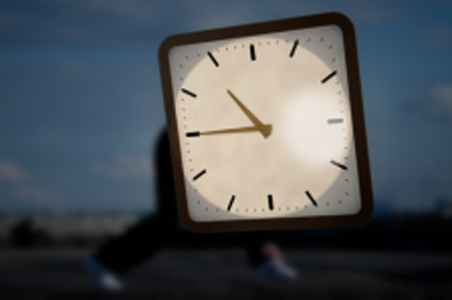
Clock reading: **10:45**
